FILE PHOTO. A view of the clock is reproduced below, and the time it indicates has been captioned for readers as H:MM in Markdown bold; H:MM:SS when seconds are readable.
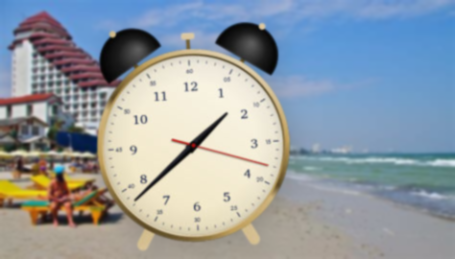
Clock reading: **1:38:18**
